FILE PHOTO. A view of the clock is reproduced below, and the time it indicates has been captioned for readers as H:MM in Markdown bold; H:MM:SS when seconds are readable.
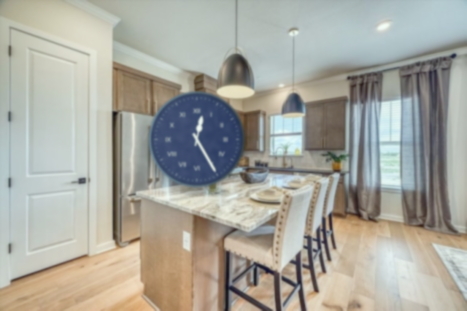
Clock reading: **12:25**
